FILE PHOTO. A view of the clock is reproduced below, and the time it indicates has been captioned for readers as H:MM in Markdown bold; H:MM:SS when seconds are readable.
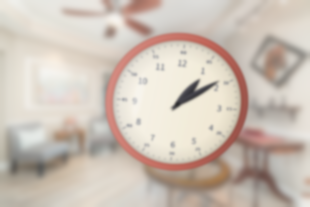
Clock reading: **1:09**
